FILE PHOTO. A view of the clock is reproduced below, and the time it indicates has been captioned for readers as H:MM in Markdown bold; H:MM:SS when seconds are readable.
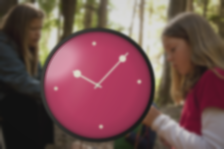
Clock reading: **10:08**
